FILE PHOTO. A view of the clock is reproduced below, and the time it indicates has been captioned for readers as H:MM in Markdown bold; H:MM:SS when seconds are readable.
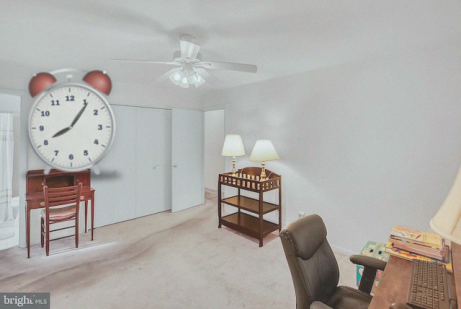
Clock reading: **8:06**
